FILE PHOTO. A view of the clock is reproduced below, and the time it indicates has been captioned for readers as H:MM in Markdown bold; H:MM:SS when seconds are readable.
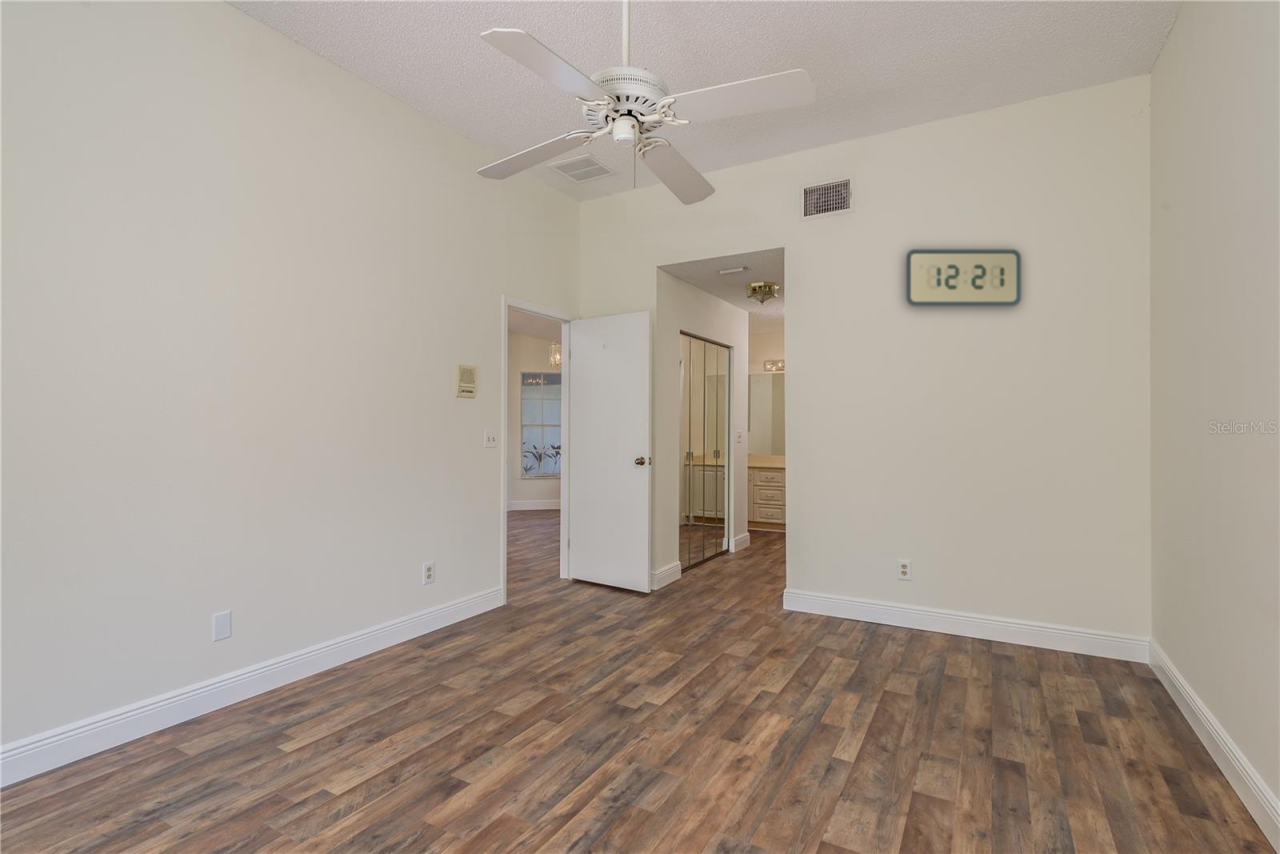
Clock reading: **12:21**
